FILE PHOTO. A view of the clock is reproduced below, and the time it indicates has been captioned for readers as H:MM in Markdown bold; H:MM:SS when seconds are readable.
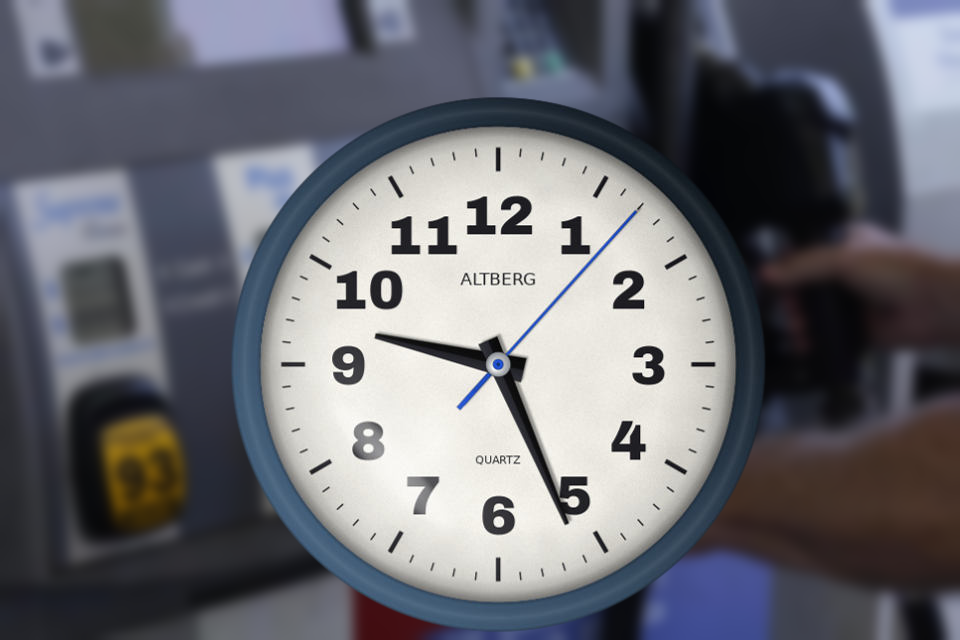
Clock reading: **9:26:07**
